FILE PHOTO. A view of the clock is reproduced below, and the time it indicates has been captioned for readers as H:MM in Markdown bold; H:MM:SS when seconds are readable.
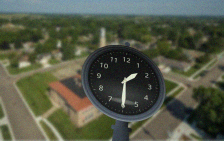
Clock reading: **1:30**
